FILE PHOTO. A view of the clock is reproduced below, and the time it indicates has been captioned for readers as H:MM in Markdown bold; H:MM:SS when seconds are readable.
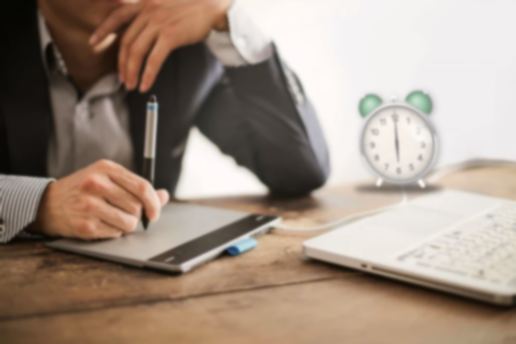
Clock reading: **6:00**
